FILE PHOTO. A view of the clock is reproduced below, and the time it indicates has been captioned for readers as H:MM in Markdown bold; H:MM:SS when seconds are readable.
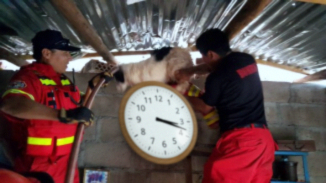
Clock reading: **3:18**
